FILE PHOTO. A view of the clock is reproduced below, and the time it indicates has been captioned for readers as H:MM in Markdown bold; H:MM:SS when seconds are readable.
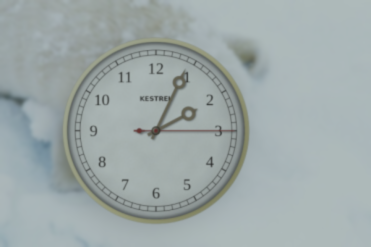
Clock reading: **2:04:15**
